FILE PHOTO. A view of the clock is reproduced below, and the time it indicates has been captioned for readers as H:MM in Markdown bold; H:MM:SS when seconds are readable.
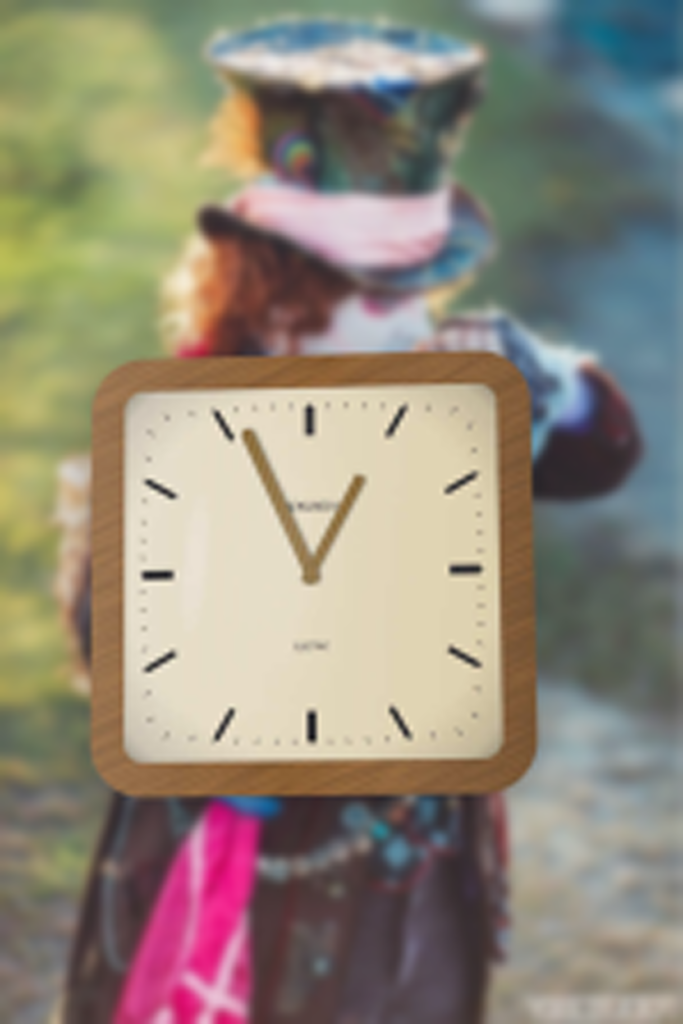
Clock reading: **12:56**
